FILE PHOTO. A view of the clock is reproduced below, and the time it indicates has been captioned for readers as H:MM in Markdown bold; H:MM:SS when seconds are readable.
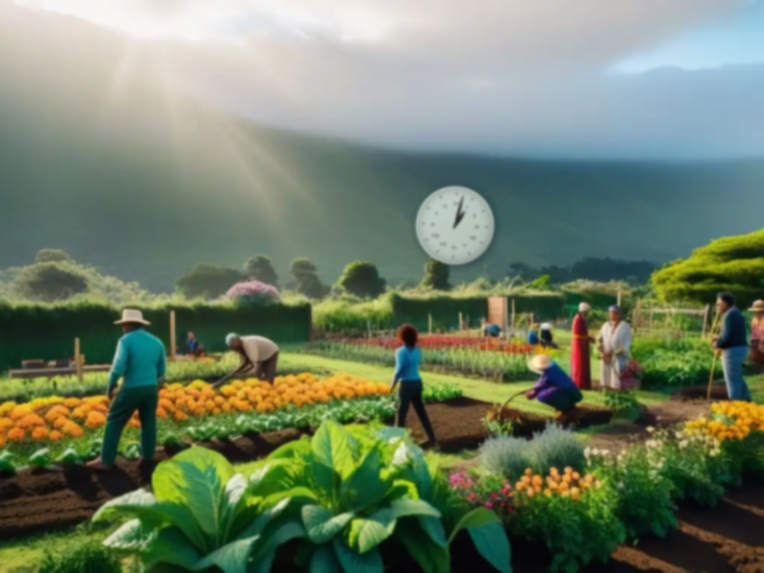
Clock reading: **1:02**
